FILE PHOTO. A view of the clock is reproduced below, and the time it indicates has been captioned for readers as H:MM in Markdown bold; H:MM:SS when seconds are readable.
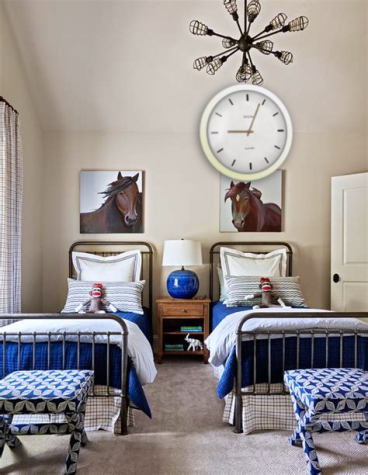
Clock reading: **9:04**
